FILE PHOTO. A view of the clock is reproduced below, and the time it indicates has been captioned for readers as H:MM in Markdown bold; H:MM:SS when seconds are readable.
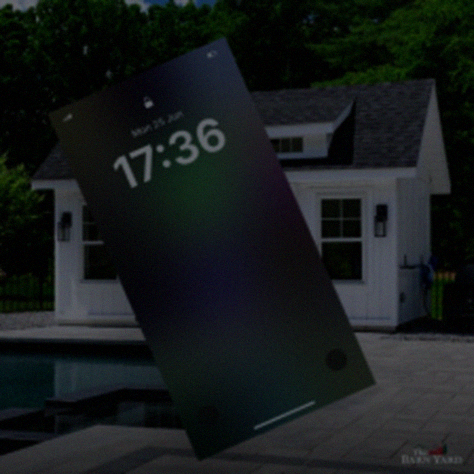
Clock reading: **17:36**
